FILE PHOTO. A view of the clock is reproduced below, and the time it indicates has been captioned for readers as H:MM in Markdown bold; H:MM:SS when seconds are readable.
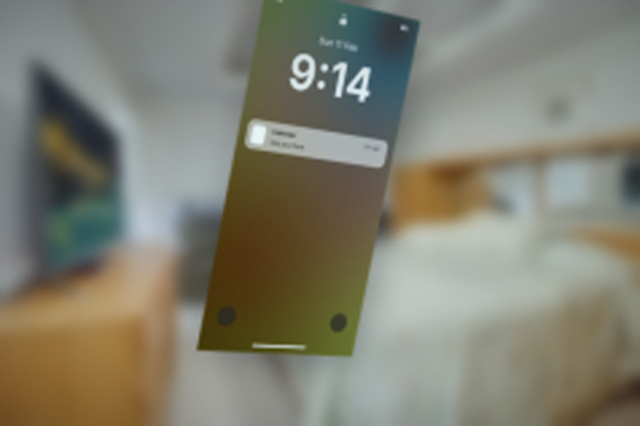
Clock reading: **9:14**
